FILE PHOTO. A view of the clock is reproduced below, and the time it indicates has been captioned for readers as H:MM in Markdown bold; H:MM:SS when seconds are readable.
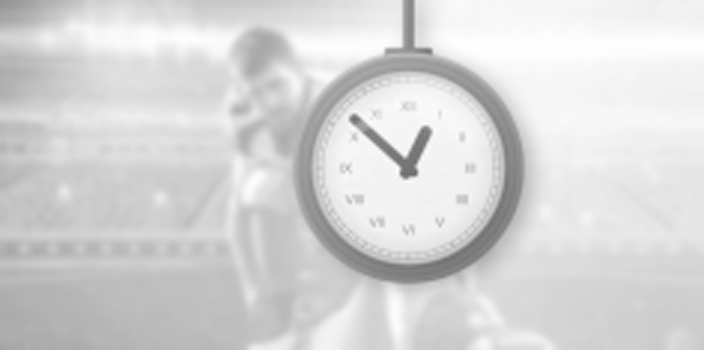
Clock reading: **12:52**
